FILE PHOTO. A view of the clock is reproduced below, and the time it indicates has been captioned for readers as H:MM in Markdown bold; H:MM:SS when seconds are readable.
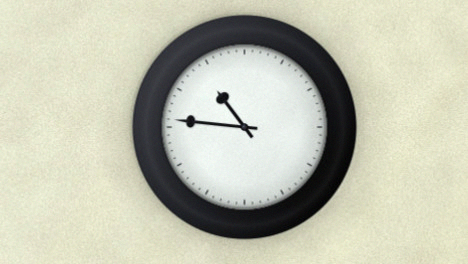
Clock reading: **10:46**
